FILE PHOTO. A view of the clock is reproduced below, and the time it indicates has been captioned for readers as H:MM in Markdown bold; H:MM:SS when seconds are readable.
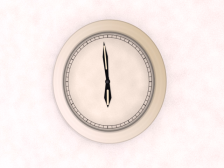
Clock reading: **5:59**
